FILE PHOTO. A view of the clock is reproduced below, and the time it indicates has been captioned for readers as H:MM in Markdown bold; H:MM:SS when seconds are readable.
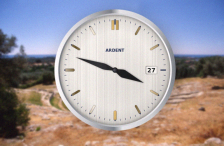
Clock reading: **3:48**
